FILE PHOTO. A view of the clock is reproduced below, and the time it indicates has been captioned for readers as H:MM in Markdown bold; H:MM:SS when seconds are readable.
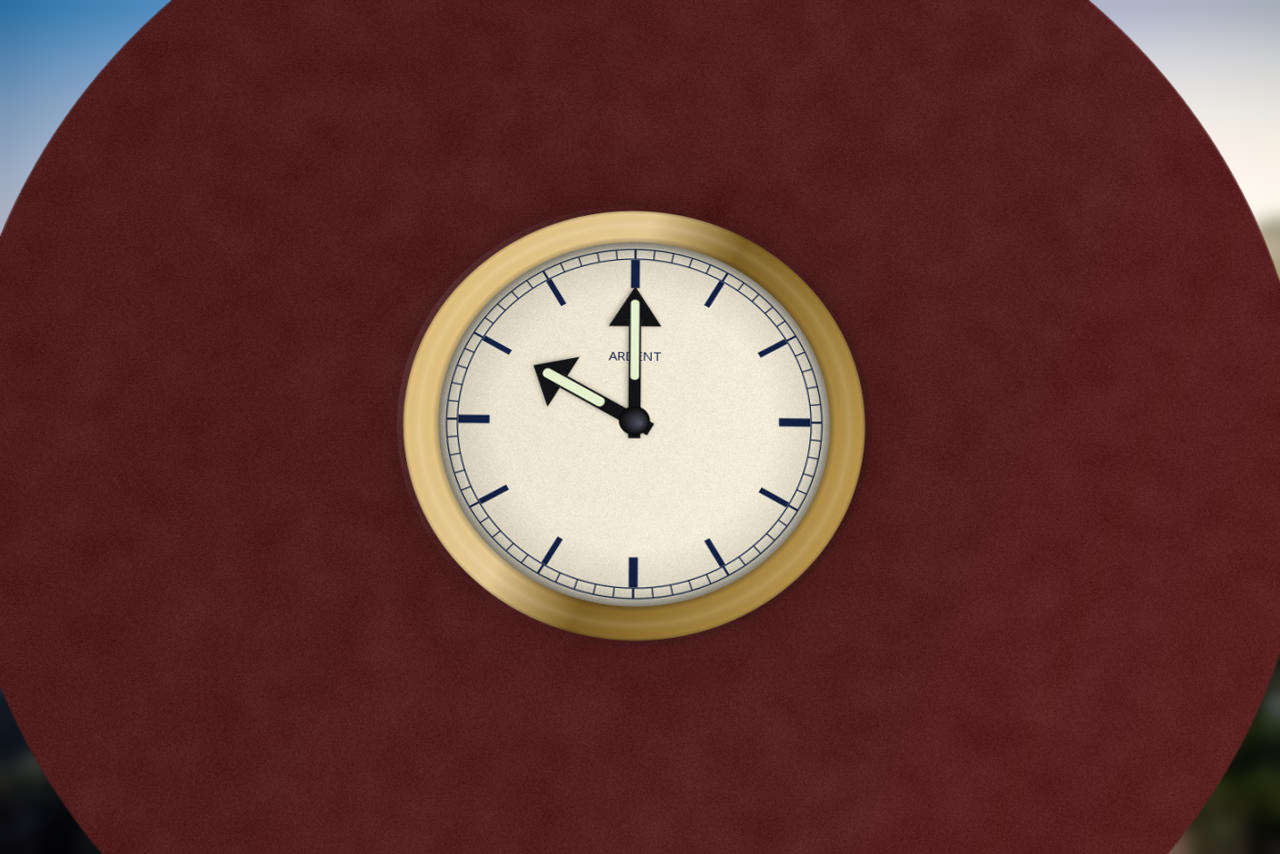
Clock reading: **10:00**
